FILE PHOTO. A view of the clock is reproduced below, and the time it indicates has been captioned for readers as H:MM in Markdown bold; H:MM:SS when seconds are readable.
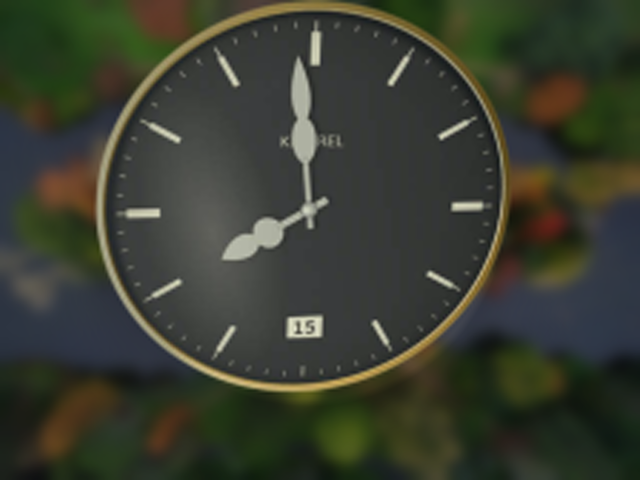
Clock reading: **7:59**
